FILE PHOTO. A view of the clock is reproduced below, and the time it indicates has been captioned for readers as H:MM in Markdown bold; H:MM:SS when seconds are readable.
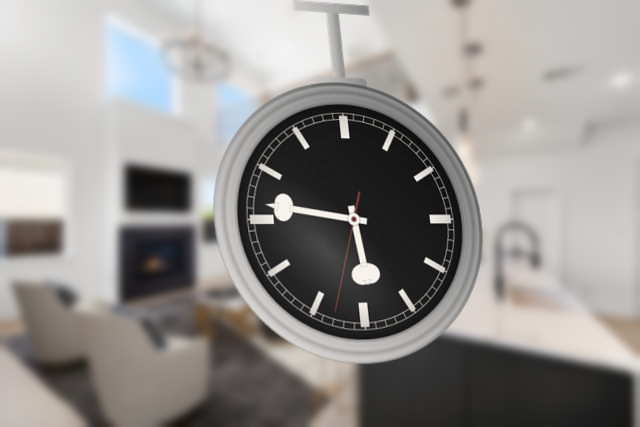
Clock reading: **5:46:33**
